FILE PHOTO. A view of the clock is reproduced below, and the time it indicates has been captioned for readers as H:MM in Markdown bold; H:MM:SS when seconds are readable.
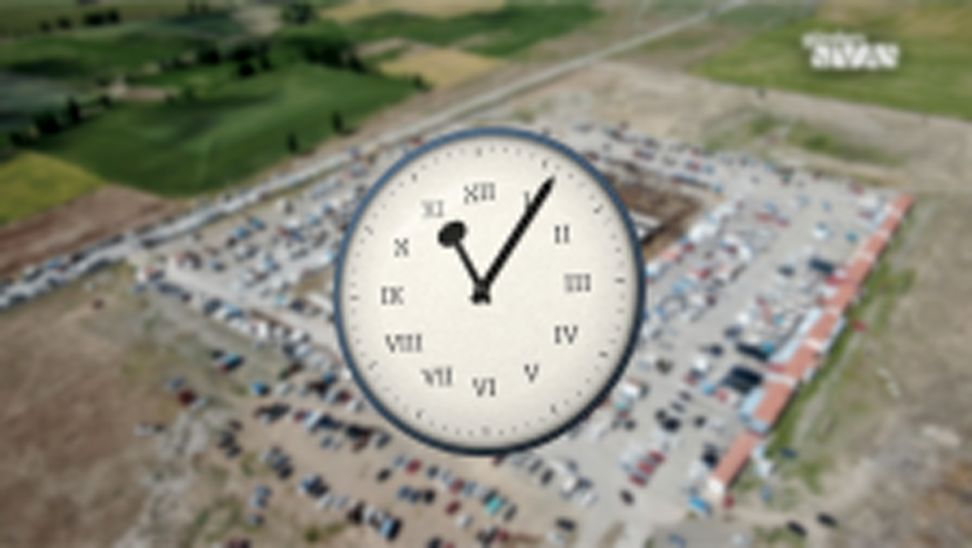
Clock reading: **11:06**
